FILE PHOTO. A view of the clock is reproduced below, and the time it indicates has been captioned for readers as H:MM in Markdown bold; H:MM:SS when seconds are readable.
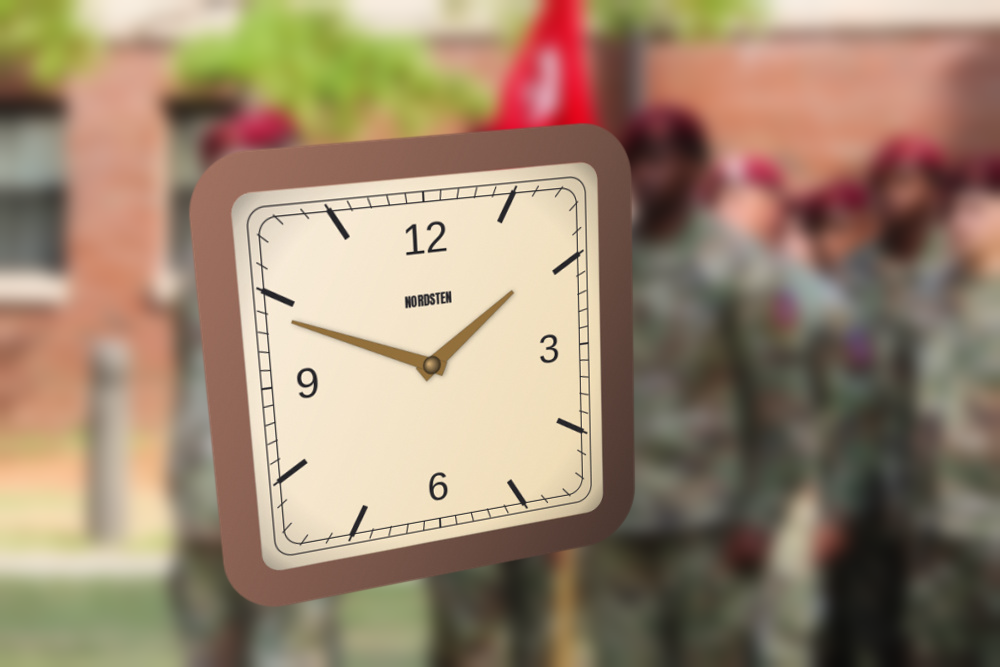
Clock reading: **1:49**
